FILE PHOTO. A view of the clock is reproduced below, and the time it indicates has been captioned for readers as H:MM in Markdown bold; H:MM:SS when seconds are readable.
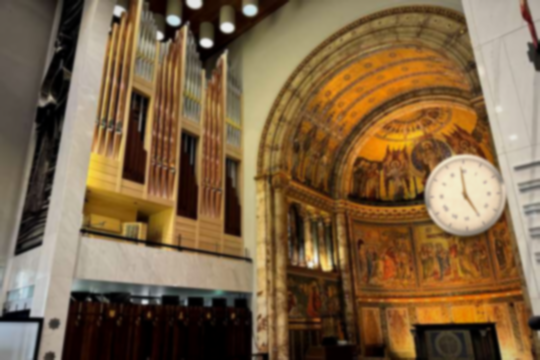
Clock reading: **4:59**
